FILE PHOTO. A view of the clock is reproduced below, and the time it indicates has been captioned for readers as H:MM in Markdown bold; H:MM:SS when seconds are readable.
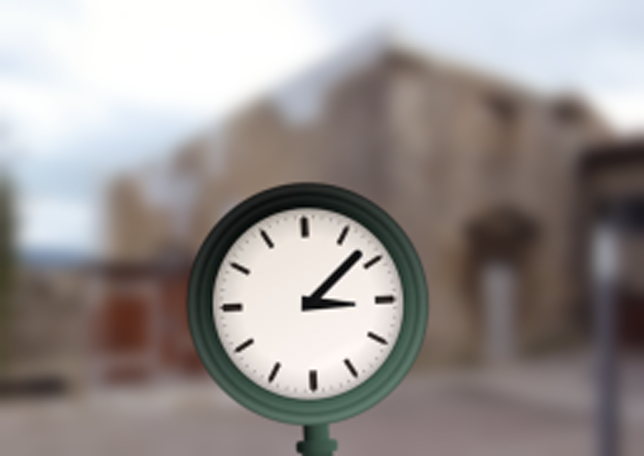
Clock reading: **3:08**
